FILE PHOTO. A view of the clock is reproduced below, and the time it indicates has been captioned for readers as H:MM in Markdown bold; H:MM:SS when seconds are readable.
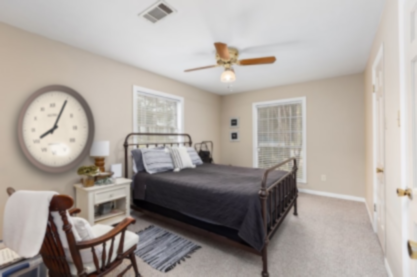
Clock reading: **8:05**
